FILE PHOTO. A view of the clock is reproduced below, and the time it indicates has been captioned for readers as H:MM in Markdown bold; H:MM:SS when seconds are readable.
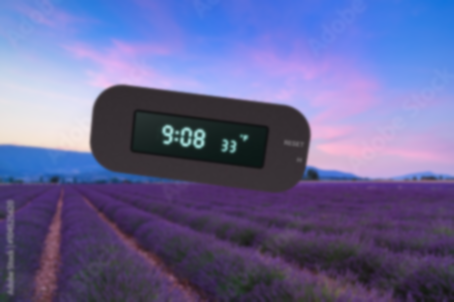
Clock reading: **9:08**
